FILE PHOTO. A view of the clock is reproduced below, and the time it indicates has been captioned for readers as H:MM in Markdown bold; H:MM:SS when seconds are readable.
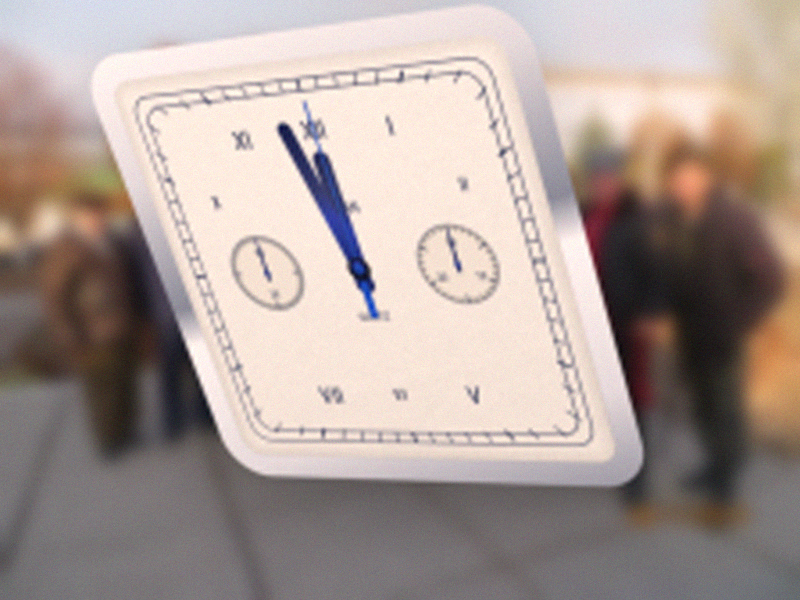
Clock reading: **11:58**
